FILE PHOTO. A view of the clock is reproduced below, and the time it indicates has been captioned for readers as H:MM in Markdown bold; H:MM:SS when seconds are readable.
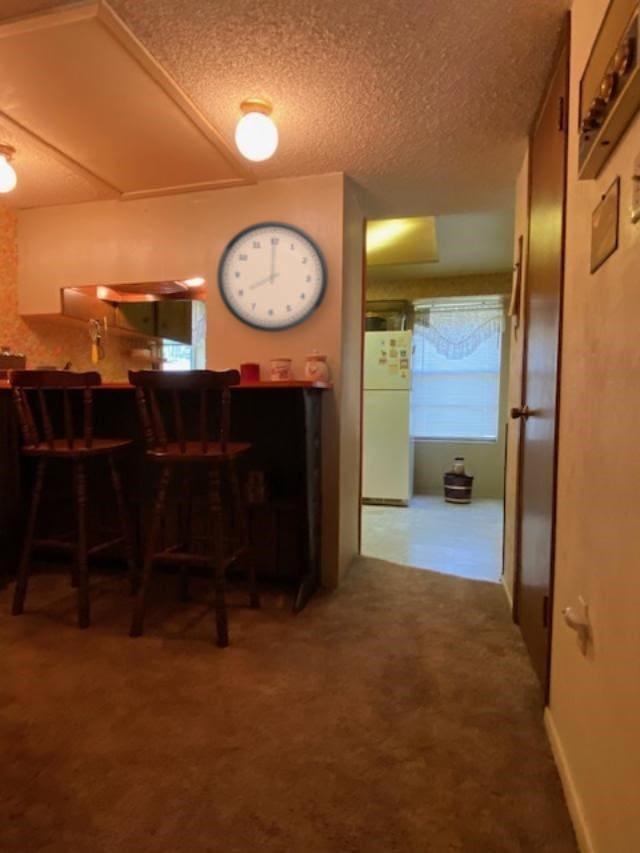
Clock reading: **8:00**
